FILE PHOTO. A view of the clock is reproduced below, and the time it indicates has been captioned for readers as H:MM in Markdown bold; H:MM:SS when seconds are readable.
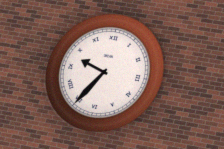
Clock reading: **9:35**
